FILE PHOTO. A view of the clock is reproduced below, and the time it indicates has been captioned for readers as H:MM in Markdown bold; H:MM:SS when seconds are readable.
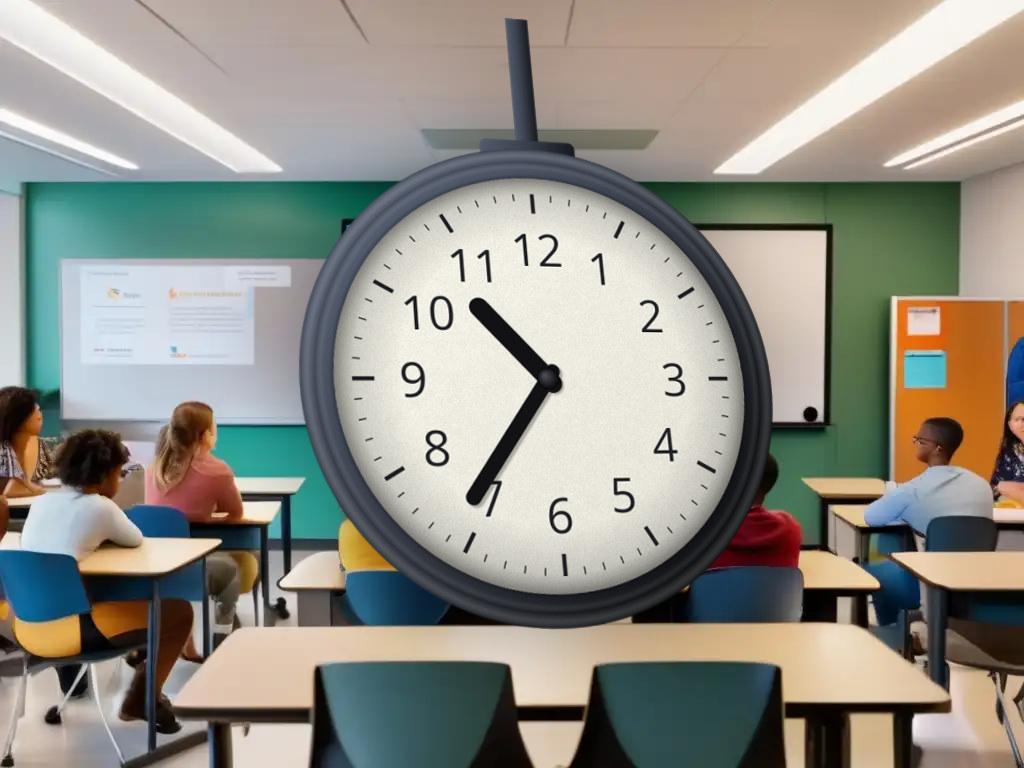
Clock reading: **10:36**
